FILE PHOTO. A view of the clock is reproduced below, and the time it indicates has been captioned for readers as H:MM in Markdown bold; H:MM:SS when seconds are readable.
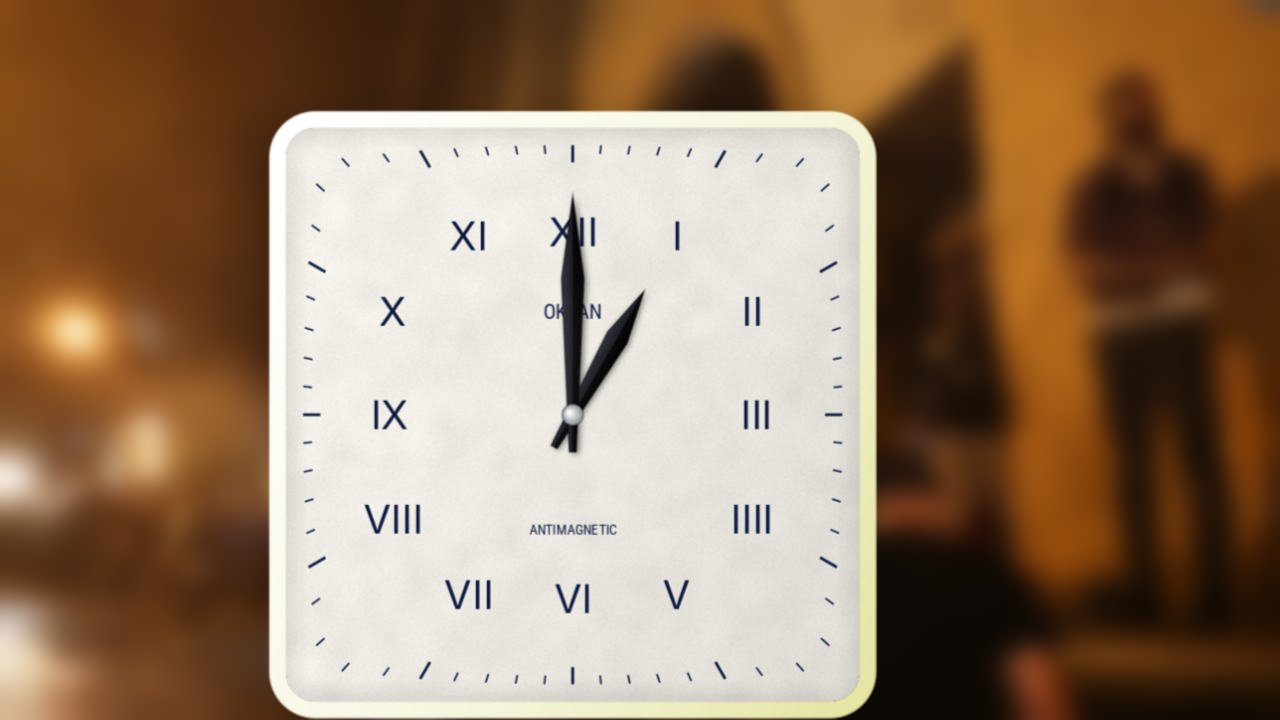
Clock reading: **1:00**
